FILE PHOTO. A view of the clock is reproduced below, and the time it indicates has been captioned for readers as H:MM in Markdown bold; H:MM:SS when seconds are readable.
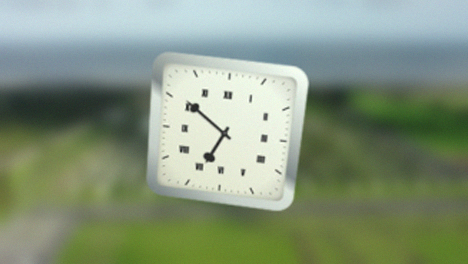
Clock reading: **6:51**
